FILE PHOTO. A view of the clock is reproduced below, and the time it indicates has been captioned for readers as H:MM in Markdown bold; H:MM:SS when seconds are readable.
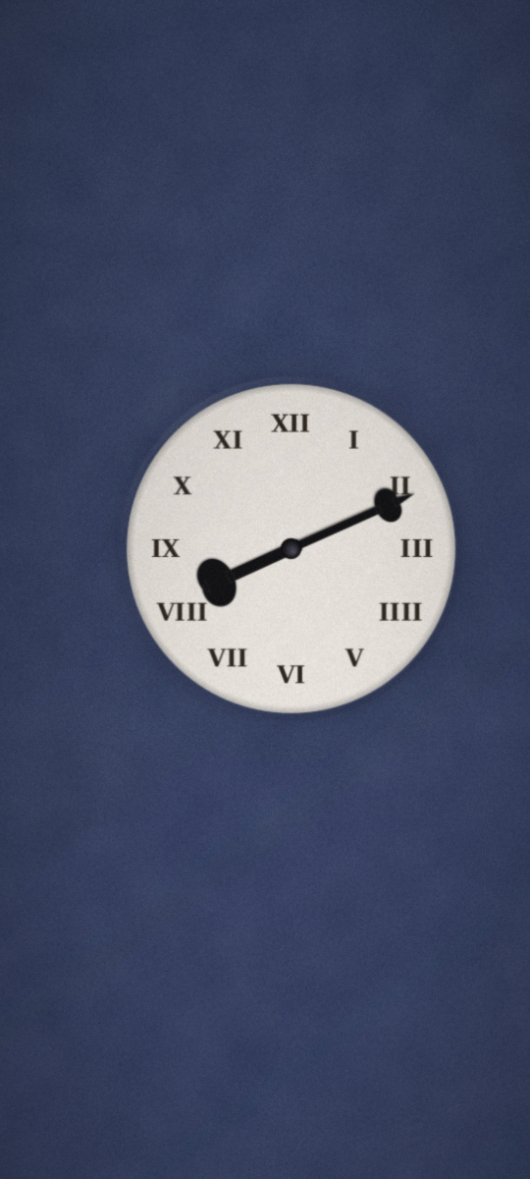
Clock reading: **8:11**
